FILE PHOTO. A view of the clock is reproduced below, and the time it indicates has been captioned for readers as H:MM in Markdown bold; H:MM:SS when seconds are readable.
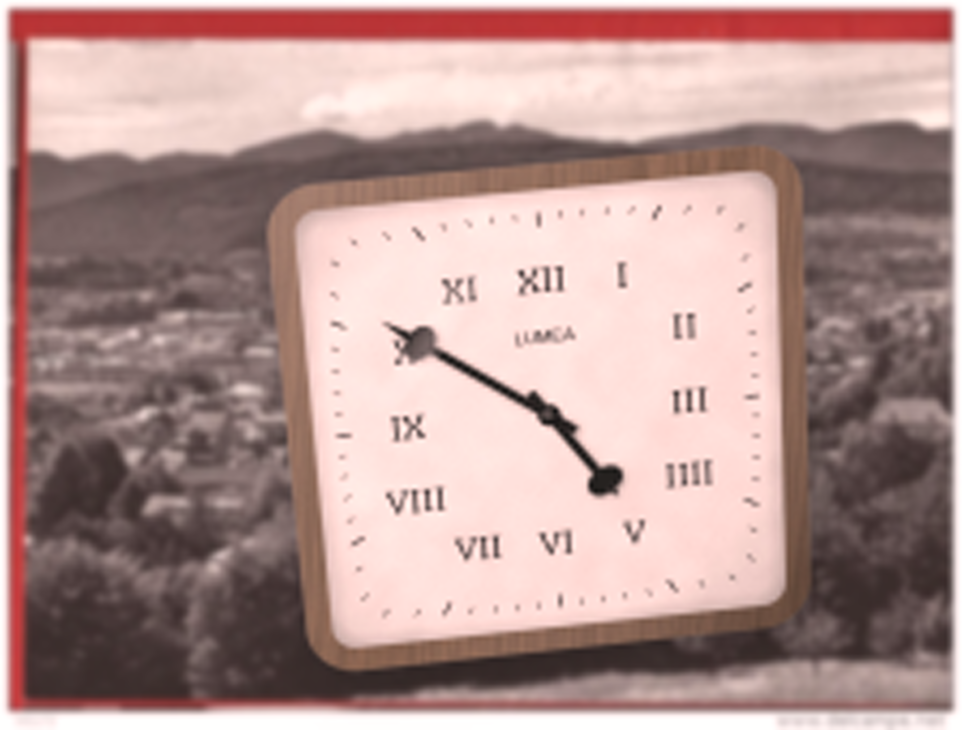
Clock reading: **4:51**
